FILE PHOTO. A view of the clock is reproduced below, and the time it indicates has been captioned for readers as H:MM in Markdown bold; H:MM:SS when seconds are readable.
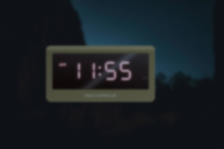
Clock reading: **11:55**
